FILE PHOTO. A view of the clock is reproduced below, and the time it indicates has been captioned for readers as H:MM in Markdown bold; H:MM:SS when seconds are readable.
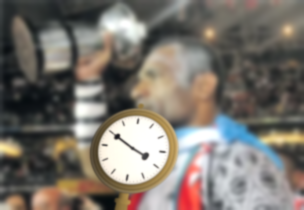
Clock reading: **3:50**
